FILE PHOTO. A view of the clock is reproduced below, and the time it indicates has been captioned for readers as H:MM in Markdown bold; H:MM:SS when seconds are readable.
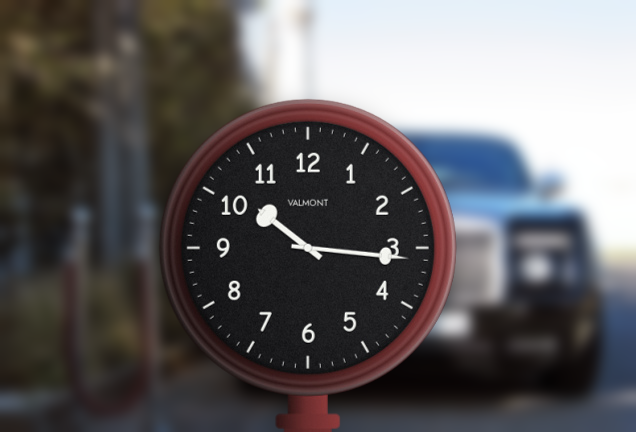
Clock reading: **10:16**
